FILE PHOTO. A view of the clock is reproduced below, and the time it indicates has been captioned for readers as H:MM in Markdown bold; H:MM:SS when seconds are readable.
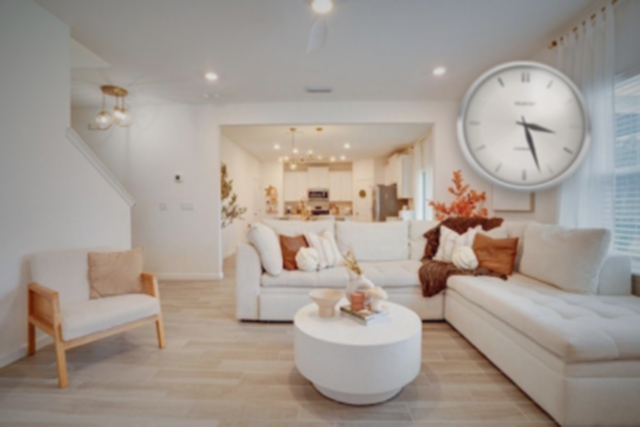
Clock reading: **3:27**
